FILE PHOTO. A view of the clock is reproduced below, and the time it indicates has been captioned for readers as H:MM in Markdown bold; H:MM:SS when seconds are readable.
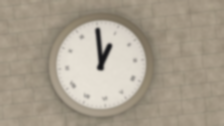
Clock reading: **1:00**
